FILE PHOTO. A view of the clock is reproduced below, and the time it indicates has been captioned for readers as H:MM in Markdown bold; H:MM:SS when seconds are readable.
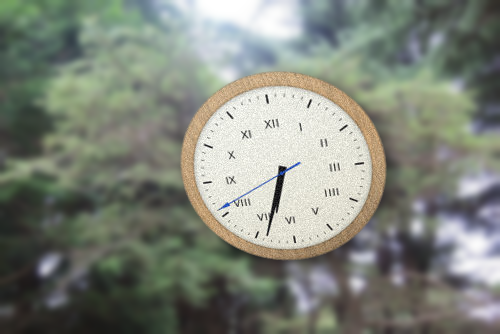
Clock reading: **6:33:41**
